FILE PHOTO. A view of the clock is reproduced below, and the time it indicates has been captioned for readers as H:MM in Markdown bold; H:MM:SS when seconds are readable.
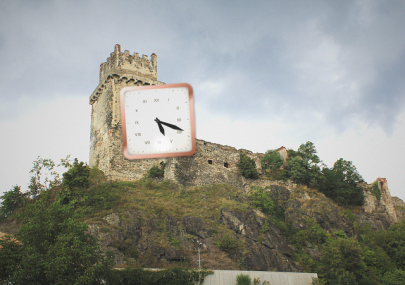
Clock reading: **5:19**
